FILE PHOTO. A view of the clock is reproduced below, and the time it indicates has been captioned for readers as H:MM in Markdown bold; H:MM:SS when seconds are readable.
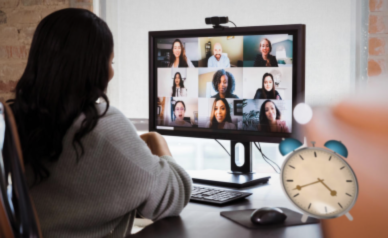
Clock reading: **4:42**
